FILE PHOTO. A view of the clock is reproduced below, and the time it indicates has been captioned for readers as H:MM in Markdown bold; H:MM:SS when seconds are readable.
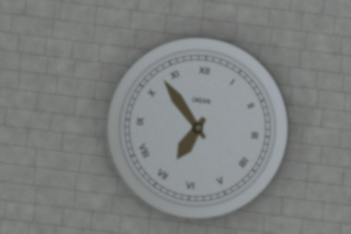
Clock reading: **6:53**
